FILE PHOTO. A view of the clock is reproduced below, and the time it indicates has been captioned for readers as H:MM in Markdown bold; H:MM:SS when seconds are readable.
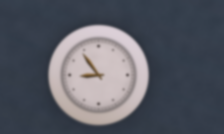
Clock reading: **8:54**
